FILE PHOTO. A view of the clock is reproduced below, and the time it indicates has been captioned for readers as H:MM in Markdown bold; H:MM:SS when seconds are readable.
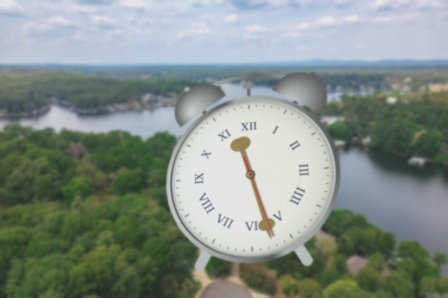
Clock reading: **11:27:27**
